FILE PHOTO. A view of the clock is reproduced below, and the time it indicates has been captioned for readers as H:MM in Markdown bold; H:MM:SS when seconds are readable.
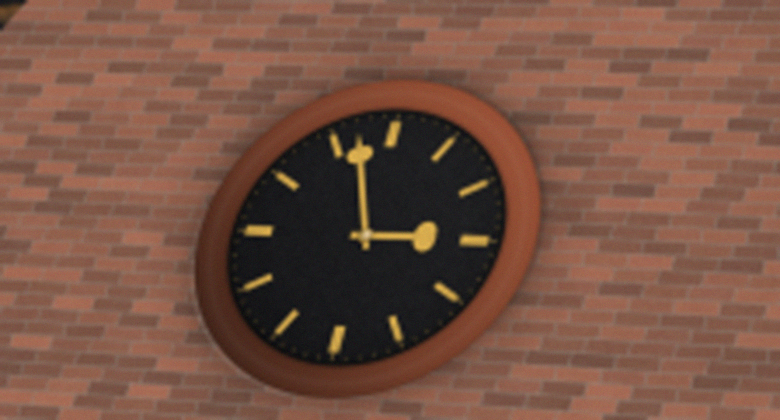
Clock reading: **2:57**
